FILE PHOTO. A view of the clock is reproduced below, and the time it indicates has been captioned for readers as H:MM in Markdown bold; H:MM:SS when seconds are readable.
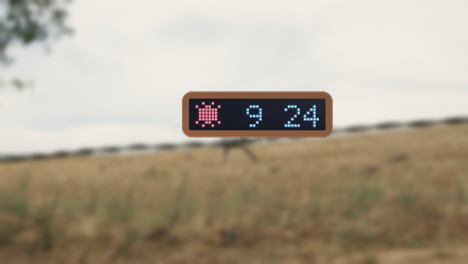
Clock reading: **9:24**
